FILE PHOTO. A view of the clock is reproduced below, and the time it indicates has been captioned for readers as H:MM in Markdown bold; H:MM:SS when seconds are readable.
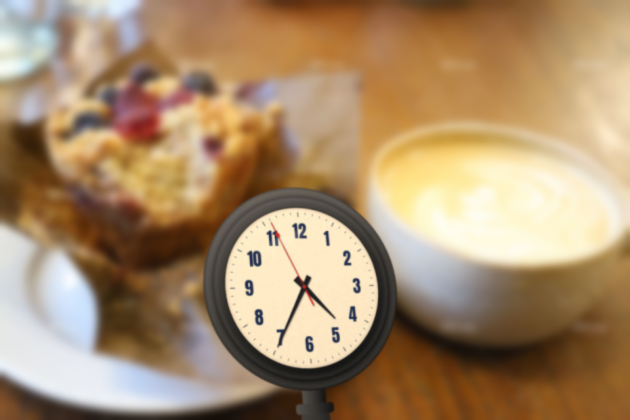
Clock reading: **4:34:56**
